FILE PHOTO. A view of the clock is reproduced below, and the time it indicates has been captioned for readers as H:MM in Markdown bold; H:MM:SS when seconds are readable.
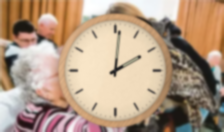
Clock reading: **2:01**
